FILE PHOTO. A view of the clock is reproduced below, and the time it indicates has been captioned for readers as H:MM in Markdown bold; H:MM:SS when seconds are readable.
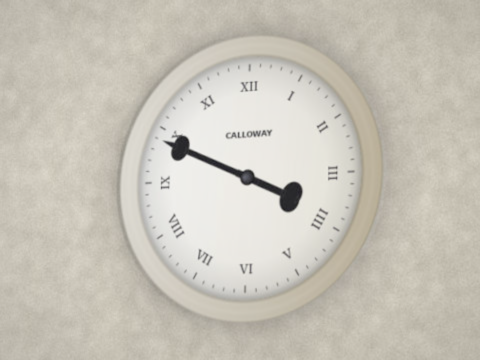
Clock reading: **3:49**
